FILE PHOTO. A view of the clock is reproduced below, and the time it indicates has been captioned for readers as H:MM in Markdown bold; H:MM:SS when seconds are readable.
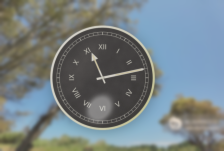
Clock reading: **11:13**
